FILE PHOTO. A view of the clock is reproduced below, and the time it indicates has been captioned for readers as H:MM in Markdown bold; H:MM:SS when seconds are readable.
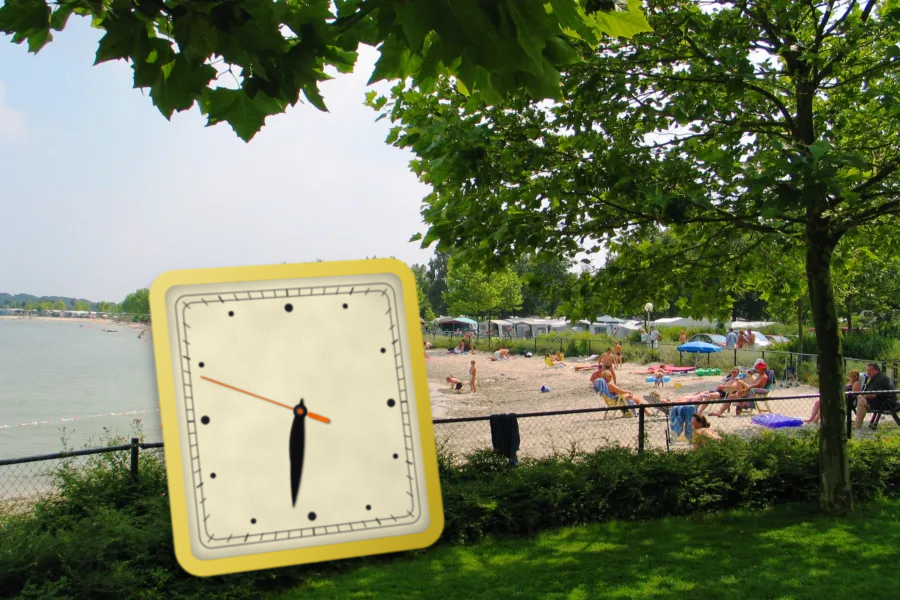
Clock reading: **6:31:49**
